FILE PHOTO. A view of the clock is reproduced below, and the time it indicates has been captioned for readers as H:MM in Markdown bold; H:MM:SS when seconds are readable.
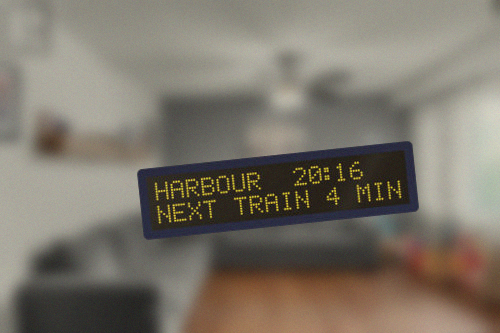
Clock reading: **20:16**
